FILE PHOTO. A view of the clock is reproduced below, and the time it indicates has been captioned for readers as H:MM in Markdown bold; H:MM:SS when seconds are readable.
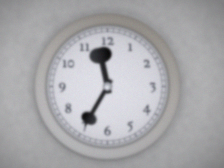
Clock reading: **11:35**
